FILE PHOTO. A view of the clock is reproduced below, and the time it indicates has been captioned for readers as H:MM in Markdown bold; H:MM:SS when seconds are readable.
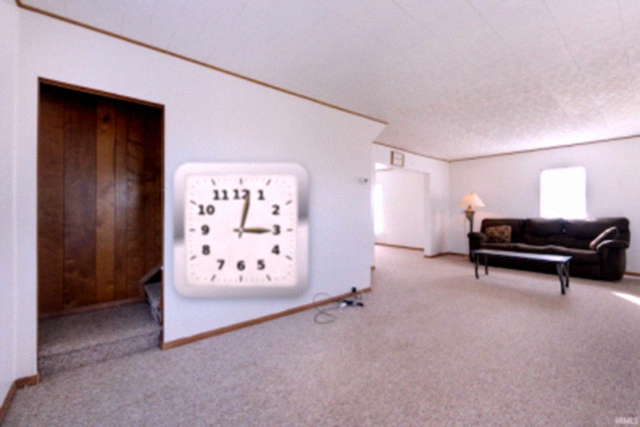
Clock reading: **3:02**
